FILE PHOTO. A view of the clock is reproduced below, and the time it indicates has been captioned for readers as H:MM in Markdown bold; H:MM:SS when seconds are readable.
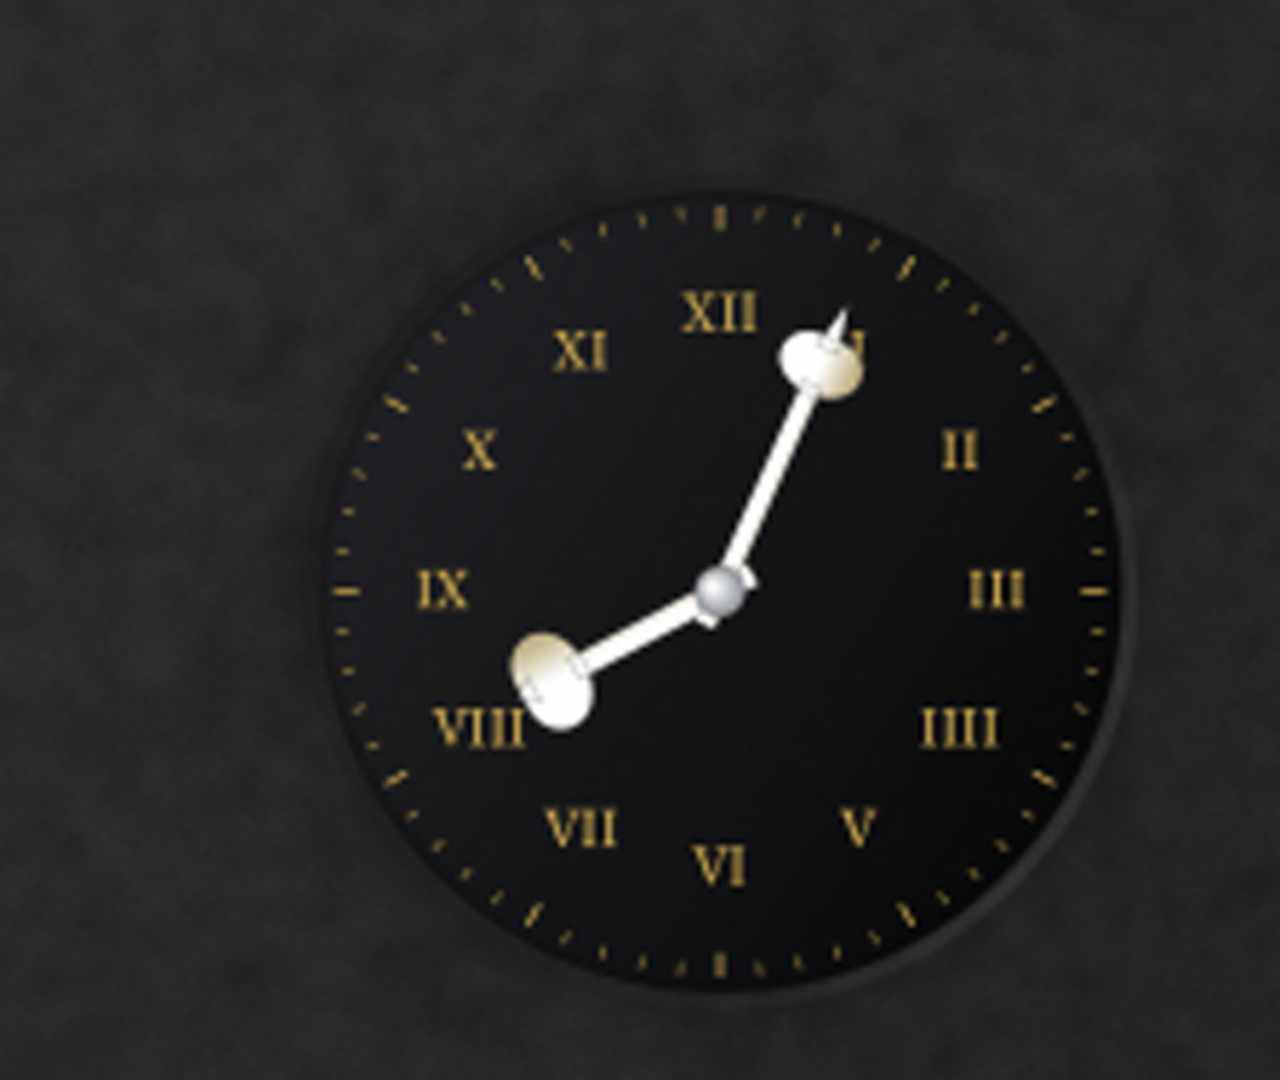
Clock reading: **8:04**
